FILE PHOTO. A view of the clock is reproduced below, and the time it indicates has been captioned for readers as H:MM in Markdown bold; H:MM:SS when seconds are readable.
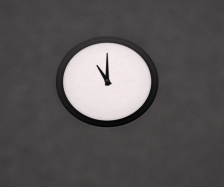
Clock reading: **11:00**
